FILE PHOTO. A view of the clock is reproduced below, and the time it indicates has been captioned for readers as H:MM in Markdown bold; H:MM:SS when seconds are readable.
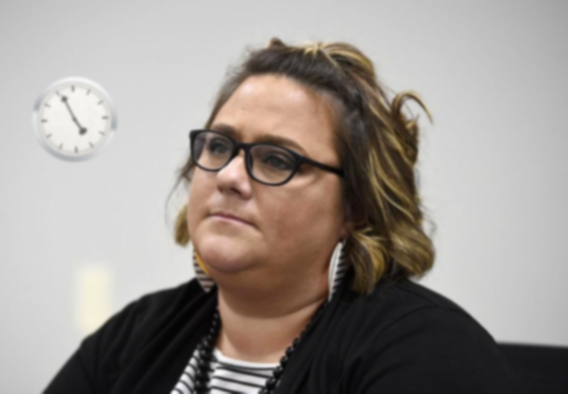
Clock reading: **4:56**
